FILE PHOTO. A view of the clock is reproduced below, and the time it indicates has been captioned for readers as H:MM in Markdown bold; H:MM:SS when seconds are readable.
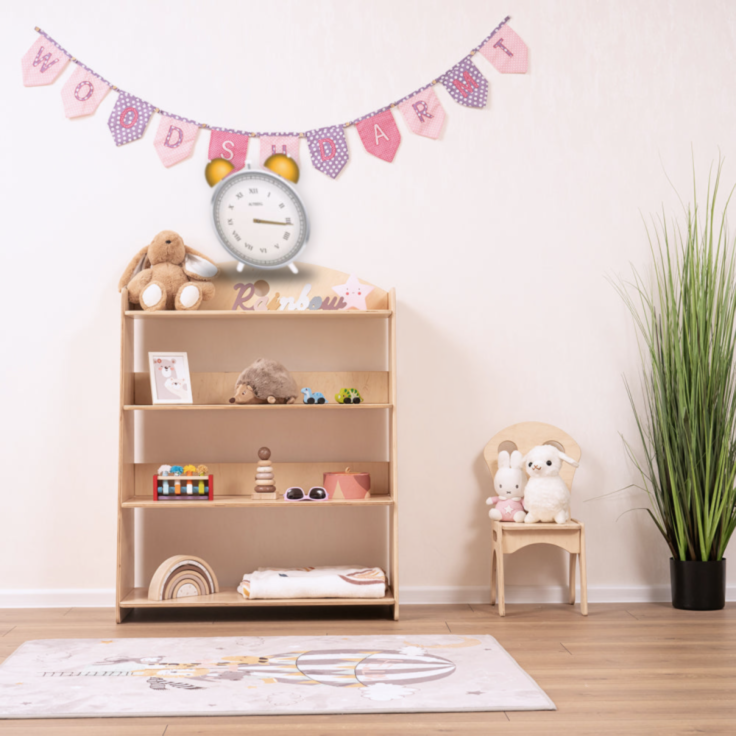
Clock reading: **3:16**
